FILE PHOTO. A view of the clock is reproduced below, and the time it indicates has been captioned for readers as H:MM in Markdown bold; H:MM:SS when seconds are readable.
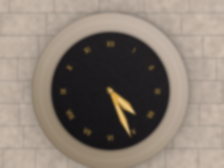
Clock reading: **4:26**
